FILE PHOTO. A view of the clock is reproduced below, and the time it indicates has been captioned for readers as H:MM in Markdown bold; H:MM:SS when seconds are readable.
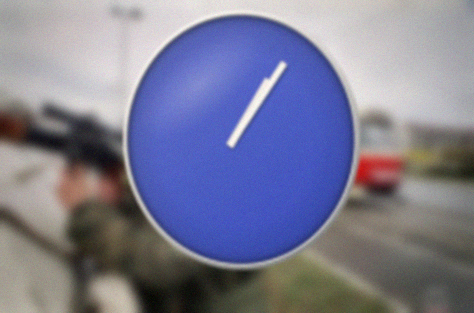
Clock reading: **1:06**
